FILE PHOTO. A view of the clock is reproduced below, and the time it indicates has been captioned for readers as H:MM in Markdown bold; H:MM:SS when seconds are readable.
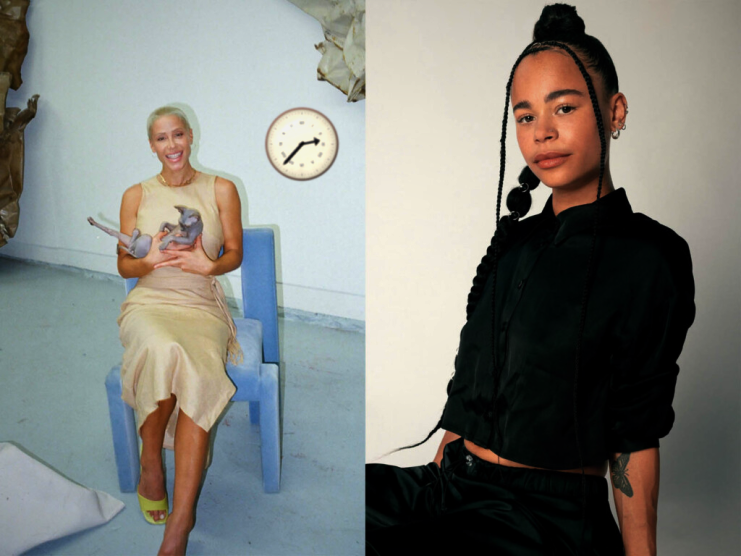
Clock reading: **2:37**
